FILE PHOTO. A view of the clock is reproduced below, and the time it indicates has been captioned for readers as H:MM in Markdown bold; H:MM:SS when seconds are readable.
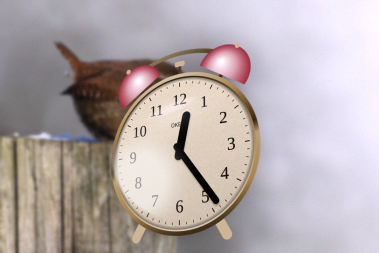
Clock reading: **12:24**
